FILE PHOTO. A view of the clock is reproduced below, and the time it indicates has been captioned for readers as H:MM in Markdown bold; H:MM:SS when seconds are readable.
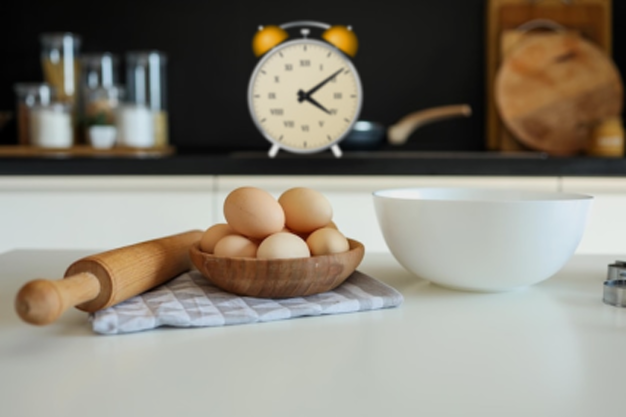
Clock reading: **4:09**
